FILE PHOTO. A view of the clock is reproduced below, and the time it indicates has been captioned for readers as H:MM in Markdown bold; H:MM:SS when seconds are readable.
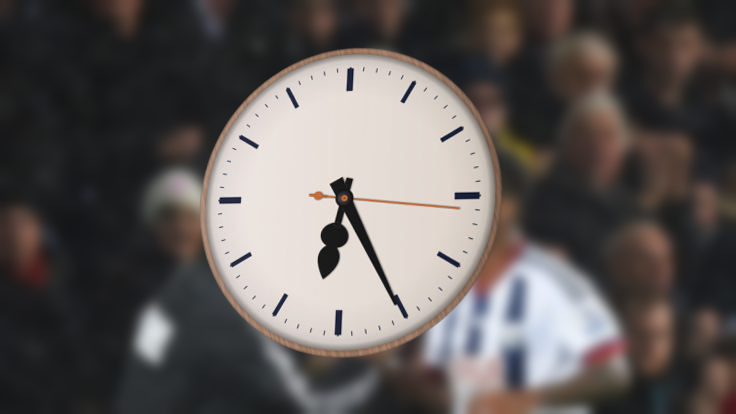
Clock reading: **6:25:16**
